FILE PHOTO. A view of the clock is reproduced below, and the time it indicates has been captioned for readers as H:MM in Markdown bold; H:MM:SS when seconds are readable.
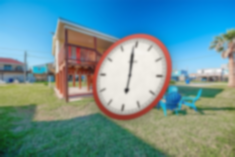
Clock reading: **5:59**
